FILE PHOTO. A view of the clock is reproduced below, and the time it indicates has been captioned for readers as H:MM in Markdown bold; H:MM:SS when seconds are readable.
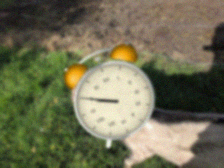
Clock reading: **9:50**
